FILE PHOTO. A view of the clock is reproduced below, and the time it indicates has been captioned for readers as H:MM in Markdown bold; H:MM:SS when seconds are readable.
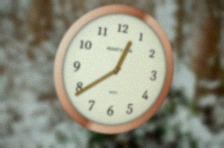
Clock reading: **12:39**
